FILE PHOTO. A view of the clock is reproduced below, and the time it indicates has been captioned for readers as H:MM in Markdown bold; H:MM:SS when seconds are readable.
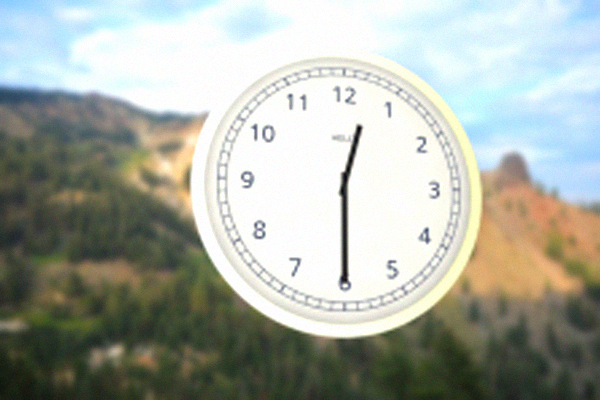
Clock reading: **12:30**
